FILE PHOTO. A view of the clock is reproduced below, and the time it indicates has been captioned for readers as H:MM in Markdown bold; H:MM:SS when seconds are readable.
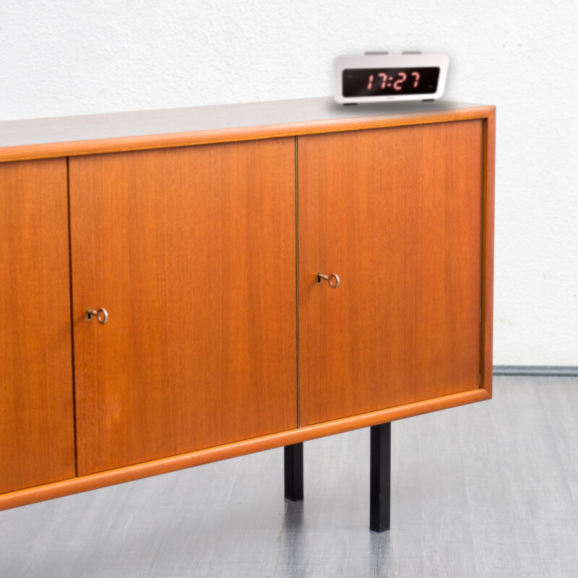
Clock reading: **17:27**
